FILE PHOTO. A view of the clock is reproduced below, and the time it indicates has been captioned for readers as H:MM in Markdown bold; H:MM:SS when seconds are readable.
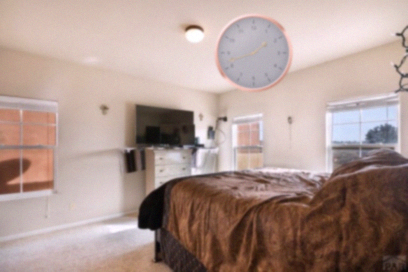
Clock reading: **1:42**
